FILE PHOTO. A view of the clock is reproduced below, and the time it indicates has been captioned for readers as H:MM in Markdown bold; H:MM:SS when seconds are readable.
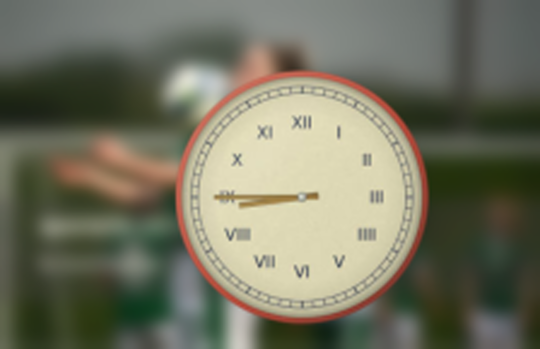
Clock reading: **8:45**
